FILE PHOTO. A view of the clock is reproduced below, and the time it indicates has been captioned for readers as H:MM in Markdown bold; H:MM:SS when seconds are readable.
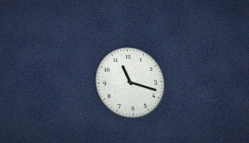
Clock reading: **11:18**
